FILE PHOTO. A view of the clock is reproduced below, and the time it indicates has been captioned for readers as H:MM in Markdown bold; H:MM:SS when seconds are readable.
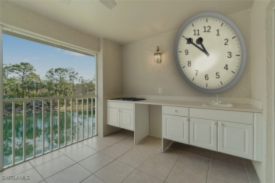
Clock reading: **10:50**
